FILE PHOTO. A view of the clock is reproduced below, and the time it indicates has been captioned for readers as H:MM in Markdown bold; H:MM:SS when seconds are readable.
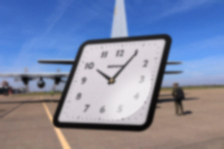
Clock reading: **10:05**
